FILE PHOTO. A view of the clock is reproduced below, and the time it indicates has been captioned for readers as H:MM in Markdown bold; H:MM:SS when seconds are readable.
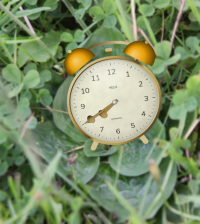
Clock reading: **7:40**
